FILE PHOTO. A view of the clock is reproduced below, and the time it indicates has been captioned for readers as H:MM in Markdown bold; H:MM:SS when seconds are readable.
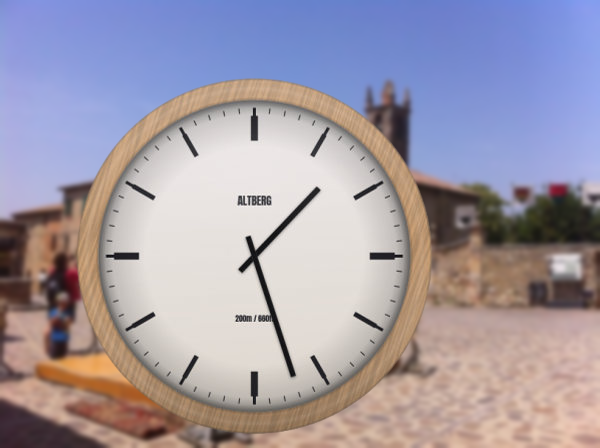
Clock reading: **1:27**
